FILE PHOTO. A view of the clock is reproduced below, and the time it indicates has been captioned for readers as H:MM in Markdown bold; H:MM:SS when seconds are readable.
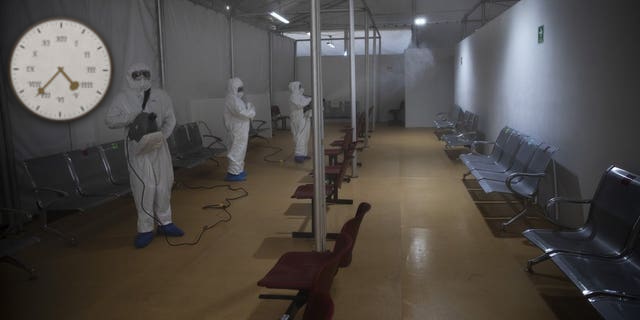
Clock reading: **4:37**
